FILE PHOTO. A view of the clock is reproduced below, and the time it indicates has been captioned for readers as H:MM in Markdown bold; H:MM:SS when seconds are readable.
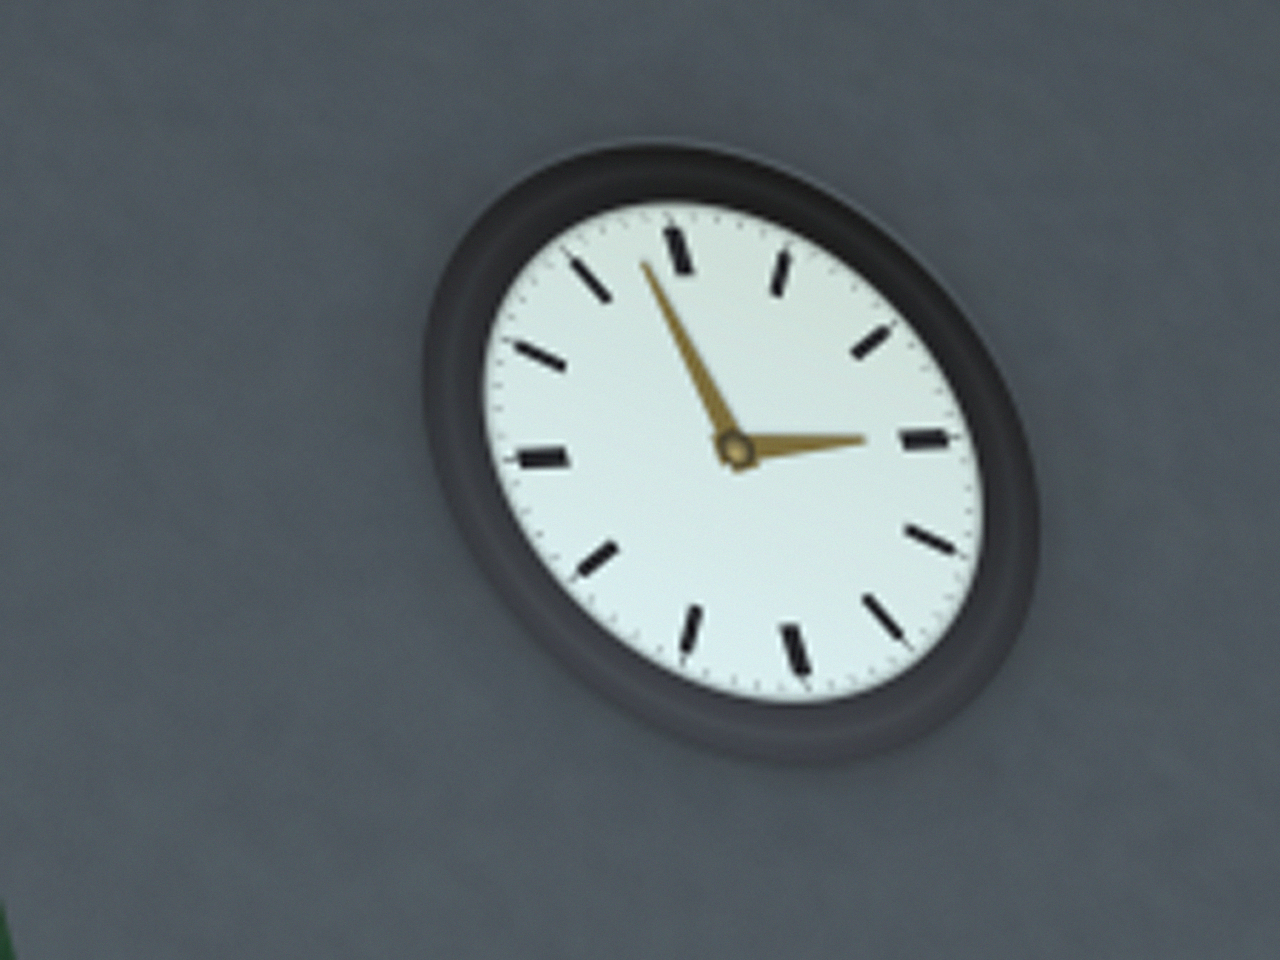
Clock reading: **2:58**
